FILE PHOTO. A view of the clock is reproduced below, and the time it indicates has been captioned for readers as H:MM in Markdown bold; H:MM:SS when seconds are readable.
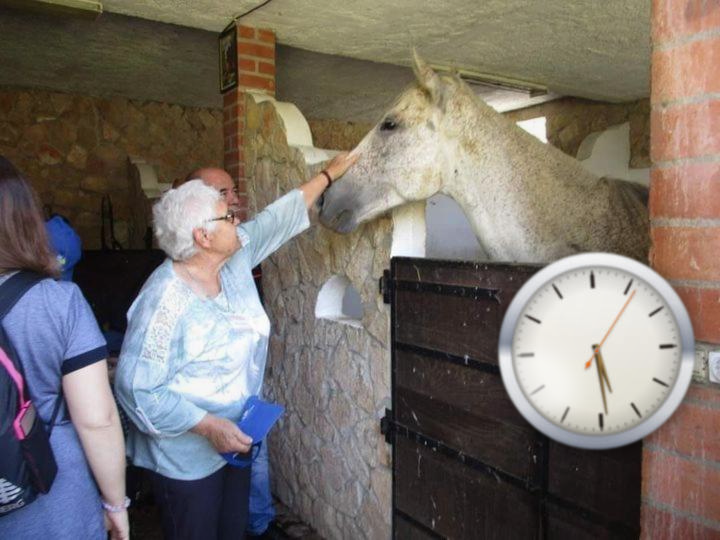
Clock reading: **5:29:06**
